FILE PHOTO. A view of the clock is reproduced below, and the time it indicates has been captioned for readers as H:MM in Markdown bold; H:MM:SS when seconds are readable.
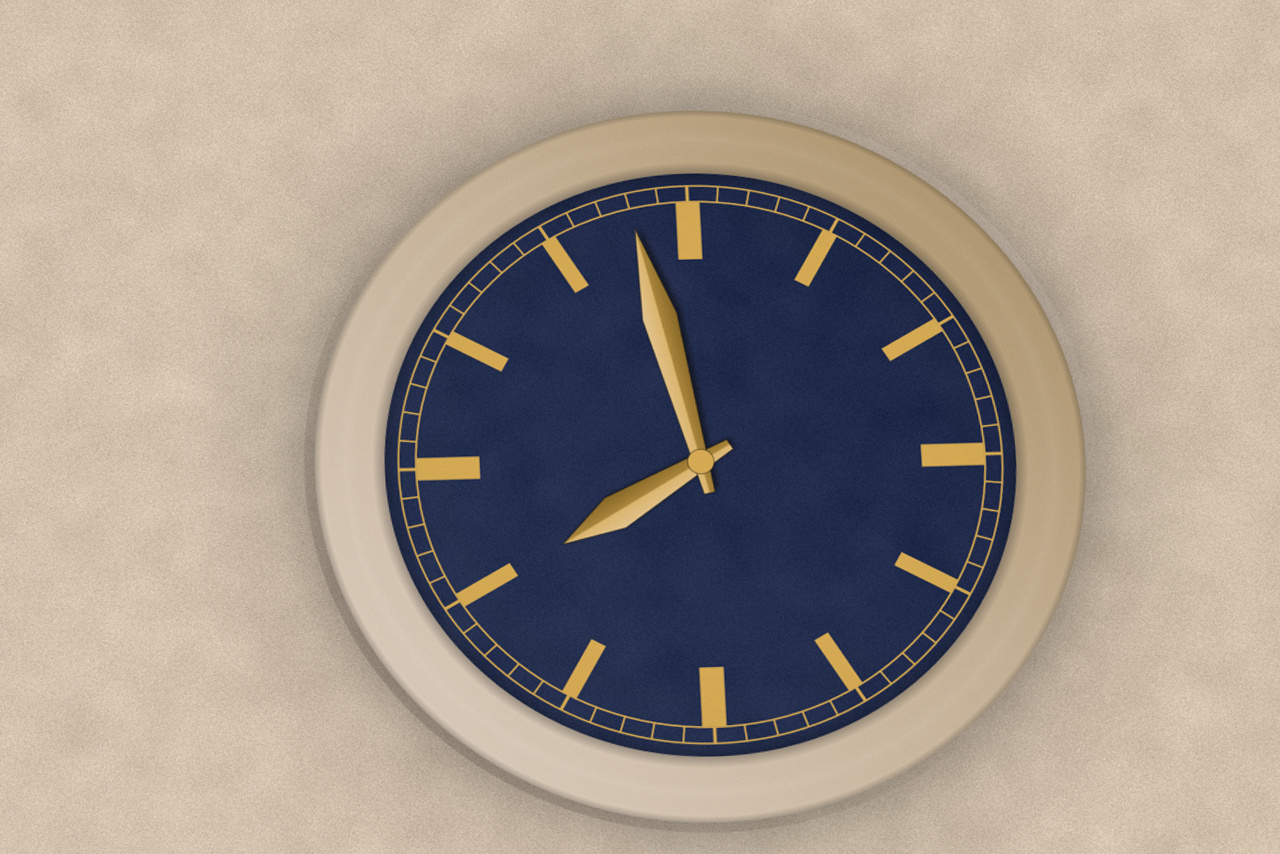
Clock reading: **7:58**
